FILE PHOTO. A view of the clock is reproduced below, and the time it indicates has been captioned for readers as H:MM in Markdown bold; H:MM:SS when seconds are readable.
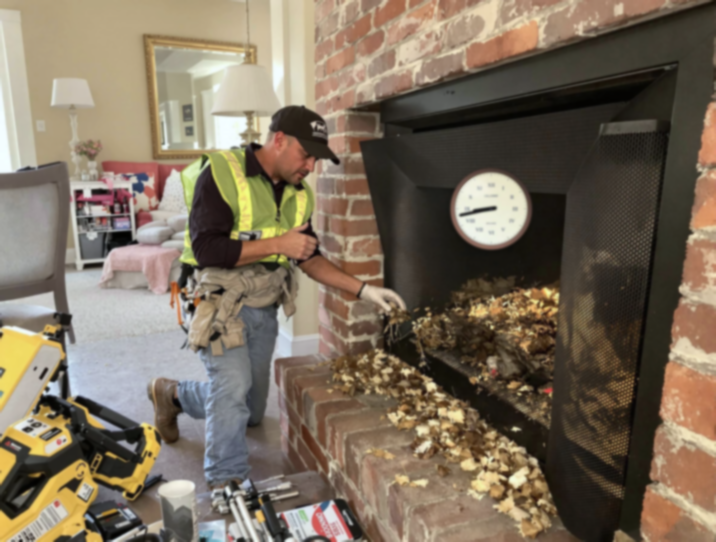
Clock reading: **8:43**
